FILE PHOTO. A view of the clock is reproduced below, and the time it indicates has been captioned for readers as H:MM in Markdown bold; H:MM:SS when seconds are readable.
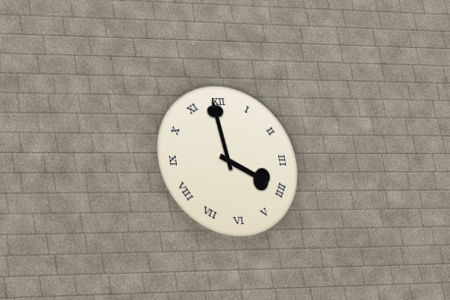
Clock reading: **3:59**
